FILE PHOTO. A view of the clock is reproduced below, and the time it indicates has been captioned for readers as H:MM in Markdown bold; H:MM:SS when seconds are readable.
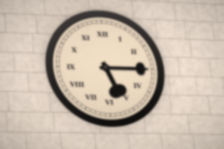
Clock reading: **5:15**
